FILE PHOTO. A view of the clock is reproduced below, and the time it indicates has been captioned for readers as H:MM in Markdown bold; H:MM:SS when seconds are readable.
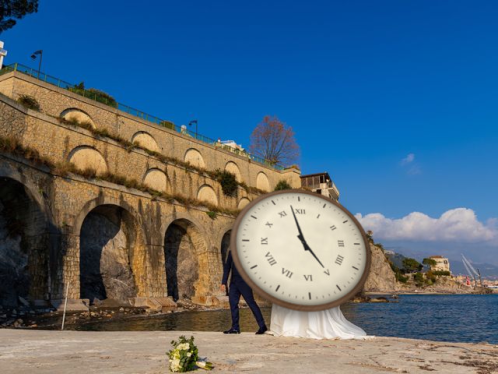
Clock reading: **4:58**
